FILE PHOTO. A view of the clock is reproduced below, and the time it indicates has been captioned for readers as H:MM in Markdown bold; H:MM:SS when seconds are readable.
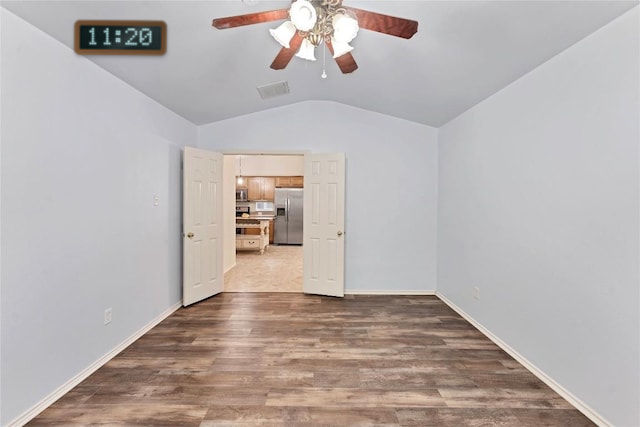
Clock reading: **11:20**
